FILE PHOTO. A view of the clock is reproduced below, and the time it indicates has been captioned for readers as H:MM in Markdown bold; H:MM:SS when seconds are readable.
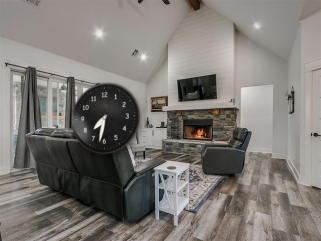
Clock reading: **7:32**
